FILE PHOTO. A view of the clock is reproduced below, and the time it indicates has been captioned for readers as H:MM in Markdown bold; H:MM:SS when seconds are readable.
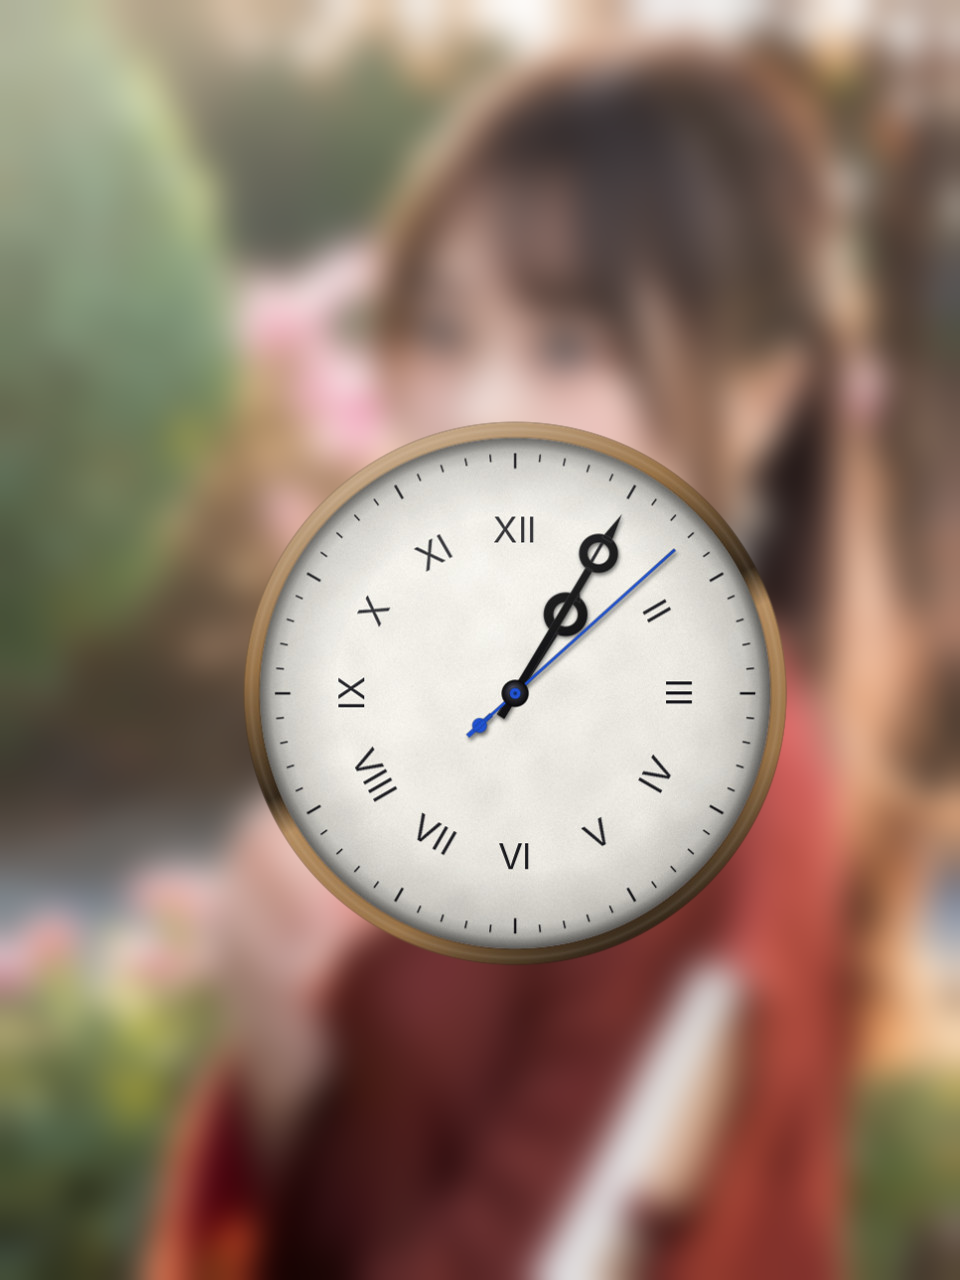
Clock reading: **1:05:08**
